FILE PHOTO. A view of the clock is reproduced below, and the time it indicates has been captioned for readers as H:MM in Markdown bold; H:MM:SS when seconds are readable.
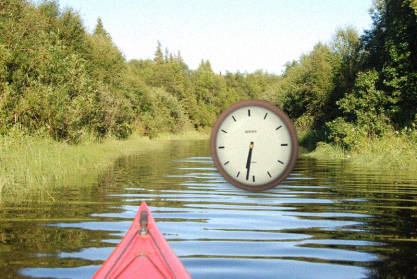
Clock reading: **6:32**
